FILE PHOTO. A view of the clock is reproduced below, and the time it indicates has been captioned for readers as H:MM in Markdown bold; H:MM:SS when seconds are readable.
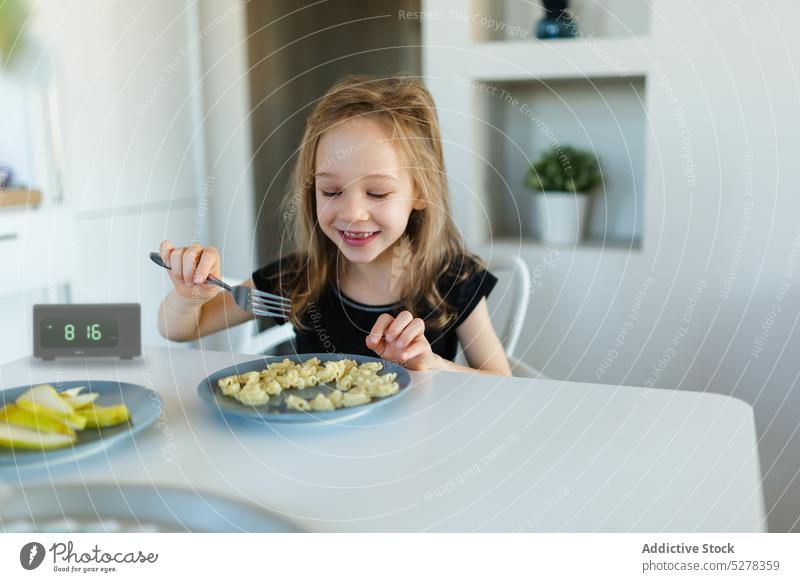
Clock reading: **8:16**
